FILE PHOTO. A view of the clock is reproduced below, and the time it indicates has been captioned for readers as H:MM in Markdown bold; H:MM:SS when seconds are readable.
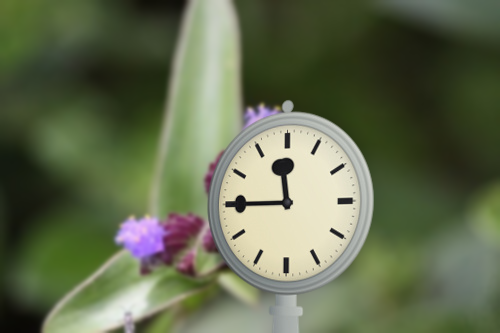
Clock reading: **11:45**
